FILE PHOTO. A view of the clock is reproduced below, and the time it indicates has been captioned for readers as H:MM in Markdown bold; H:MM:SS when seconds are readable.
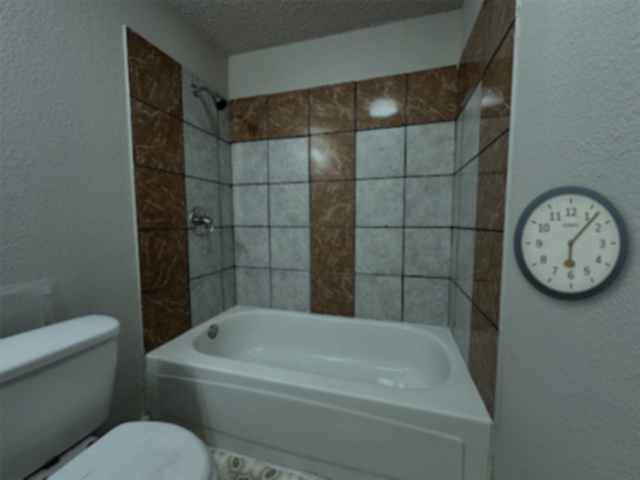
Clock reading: **6:07**
